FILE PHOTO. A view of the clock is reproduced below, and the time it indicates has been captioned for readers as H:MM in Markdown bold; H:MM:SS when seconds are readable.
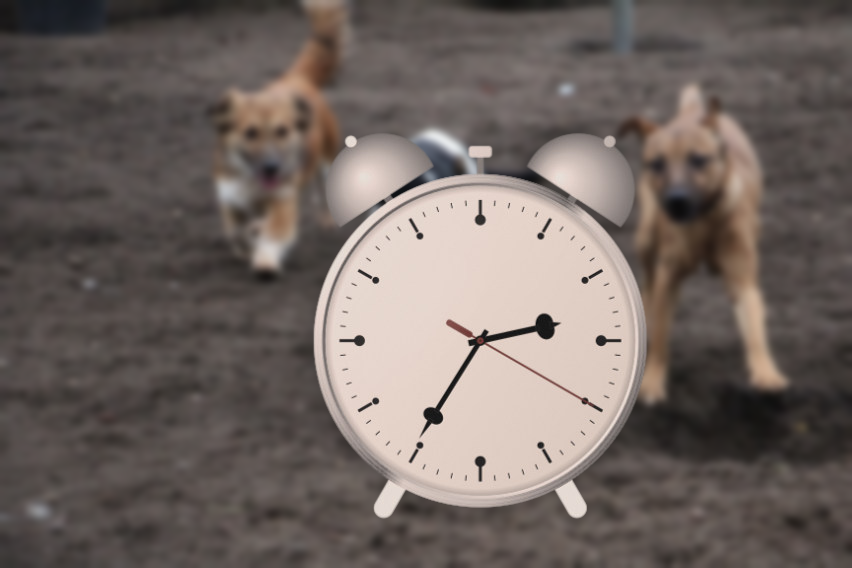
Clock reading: **2:35:20**
